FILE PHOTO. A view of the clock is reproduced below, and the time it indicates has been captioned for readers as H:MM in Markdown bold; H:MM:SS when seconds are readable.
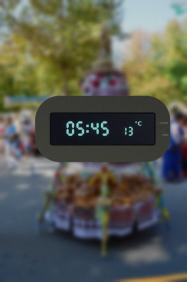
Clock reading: **5:45**
